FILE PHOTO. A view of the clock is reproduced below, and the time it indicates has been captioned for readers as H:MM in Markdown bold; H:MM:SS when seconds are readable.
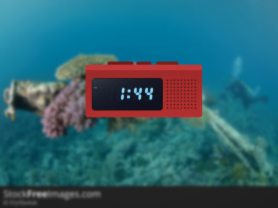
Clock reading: **1:44**
